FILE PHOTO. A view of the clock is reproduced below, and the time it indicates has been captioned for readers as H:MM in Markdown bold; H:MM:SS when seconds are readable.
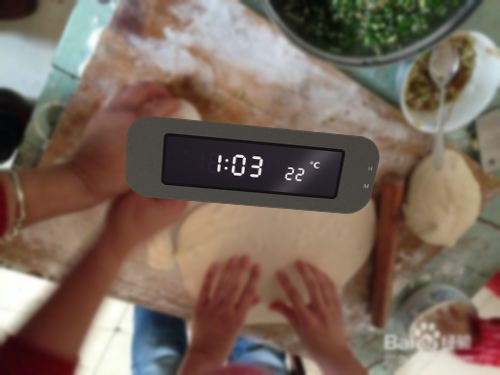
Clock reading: **1:03**
